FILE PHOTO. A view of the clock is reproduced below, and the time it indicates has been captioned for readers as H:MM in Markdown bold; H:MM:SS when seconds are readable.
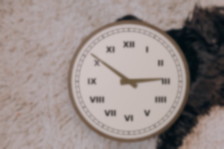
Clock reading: **2:51**
